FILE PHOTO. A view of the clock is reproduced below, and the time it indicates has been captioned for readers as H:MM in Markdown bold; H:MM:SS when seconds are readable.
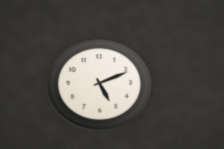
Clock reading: **5:11**
